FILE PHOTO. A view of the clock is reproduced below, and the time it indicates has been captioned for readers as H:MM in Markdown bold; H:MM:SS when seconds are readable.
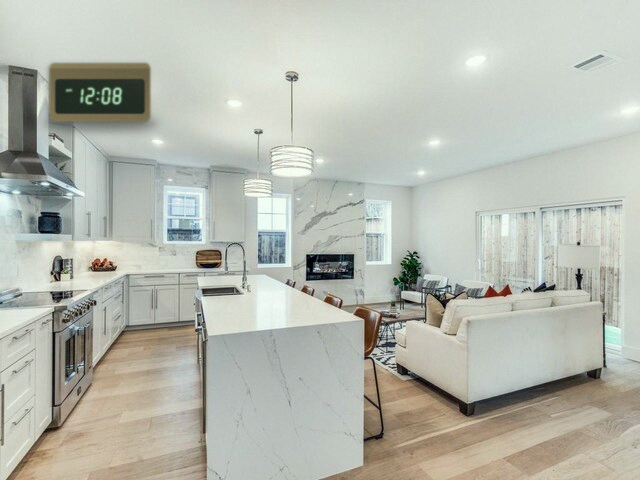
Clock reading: **12:08**
